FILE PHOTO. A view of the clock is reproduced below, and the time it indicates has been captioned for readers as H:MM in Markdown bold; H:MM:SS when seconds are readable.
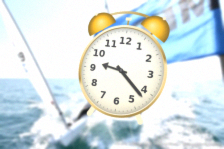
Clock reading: **9:22**
